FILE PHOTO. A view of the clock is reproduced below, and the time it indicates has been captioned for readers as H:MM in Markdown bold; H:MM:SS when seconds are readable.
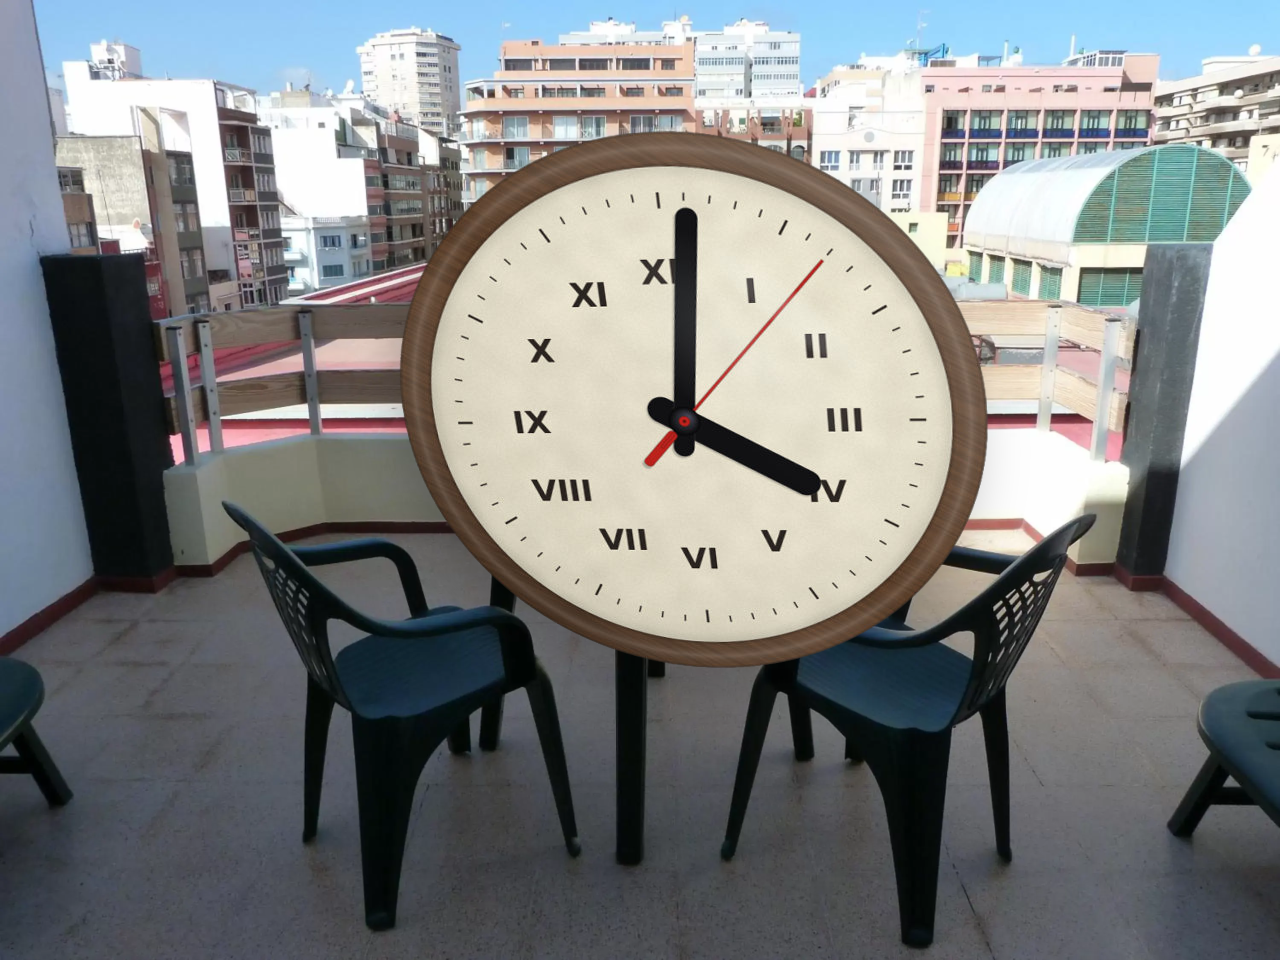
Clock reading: **4:01:07**
